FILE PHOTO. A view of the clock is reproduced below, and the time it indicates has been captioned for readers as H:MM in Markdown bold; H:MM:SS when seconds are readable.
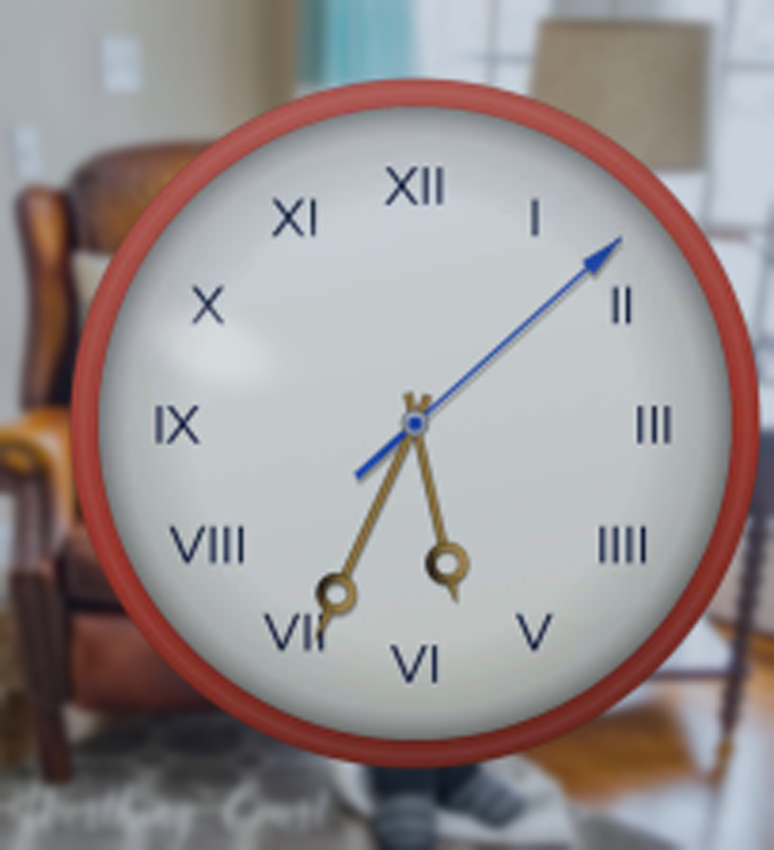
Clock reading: **5:34:08**
